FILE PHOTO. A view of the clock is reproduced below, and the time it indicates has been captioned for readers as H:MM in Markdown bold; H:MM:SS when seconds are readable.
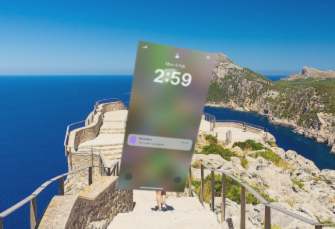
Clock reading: **2:59**
